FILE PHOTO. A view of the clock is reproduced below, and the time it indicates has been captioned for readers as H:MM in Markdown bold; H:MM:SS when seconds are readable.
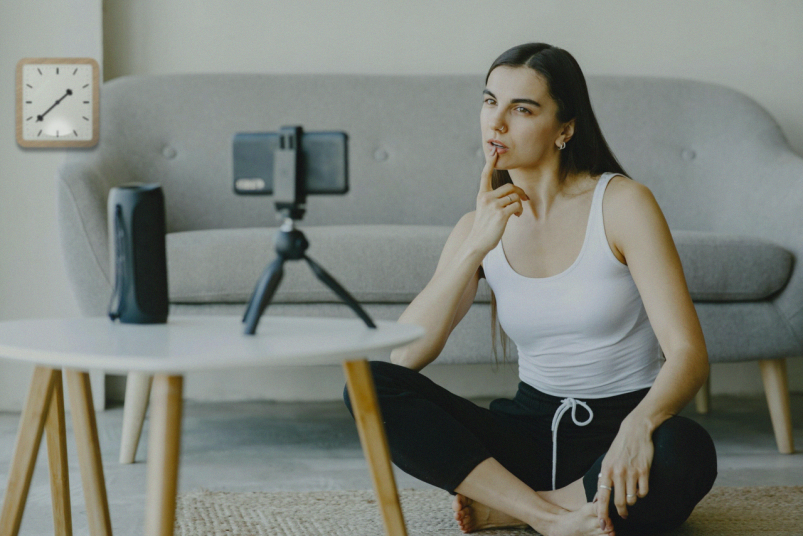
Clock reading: **1:38**
